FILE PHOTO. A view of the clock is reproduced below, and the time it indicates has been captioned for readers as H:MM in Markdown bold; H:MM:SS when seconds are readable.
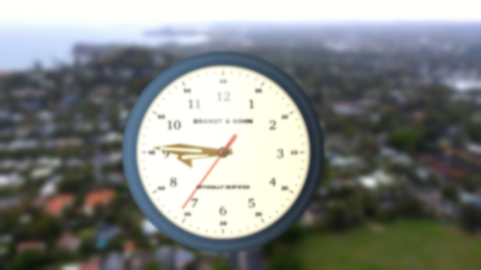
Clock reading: **8:45:36**
